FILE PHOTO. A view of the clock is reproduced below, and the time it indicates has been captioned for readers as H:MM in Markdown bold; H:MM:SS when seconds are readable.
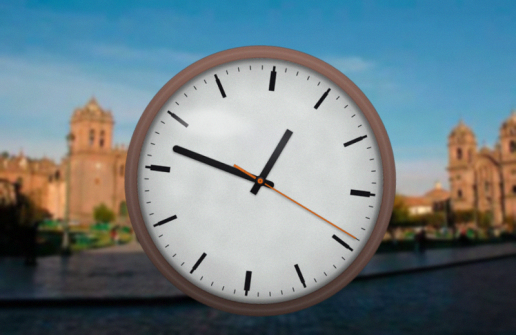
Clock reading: **12:47:19**
